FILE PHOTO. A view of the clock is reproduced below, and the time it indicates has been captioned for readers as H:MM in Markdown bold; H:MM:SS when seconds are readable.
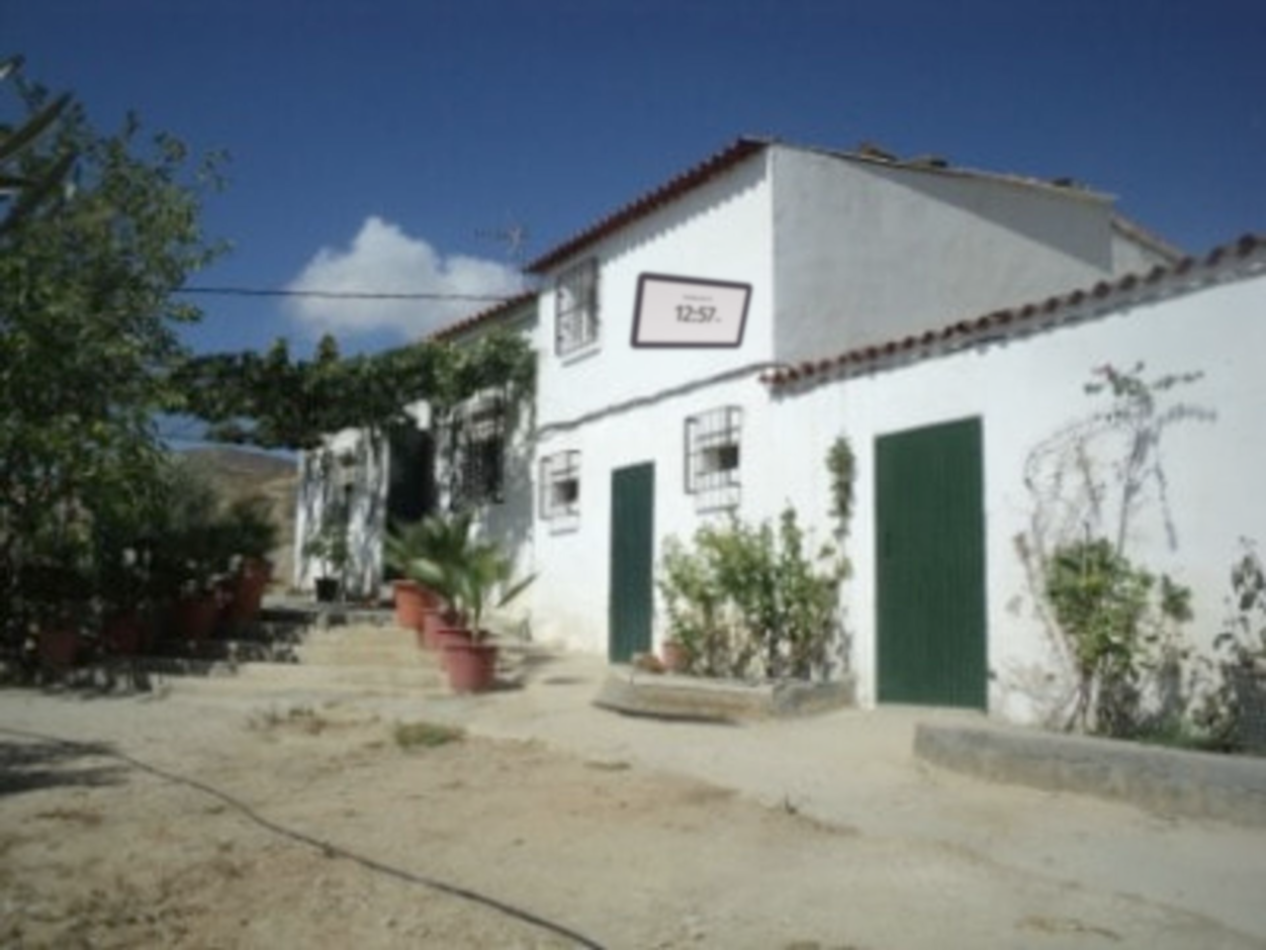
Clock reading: **12:57**
